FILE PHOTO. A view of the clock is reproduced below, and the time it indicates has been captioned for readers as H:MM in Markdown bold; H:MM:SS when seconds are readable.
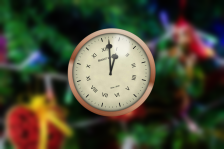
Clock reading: **1:02**
